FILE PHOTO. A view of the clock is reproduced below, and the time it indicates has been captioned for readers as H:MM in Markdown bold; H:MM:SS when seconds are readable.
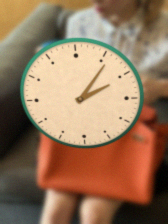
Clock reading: **2:06**
